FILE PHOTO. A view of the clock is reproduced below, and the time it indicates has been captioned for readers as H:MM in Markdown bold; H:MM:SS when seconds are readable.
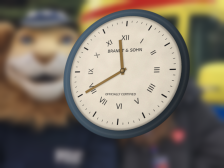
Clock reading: **11:40**
